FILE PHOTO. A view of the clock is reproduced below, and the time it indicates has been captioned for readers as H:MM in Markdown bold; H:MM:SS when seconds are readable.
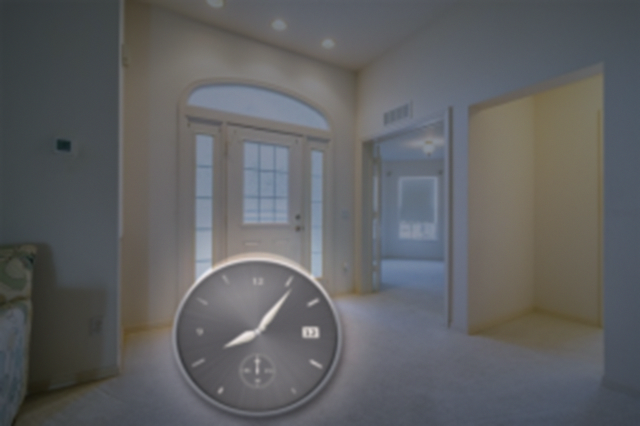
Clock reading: **8:06**
